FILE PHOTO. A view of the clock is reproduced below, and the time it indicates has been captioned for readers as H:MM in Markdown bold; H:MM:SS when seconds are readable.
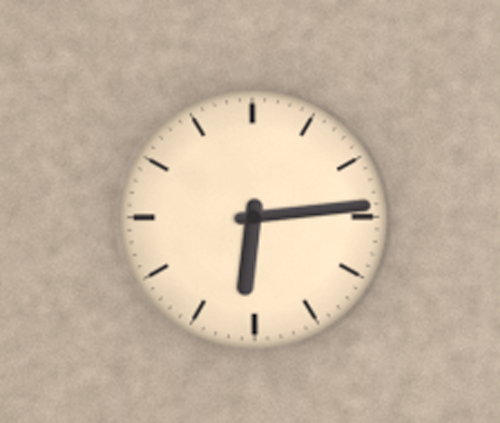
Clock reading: **6:14**
